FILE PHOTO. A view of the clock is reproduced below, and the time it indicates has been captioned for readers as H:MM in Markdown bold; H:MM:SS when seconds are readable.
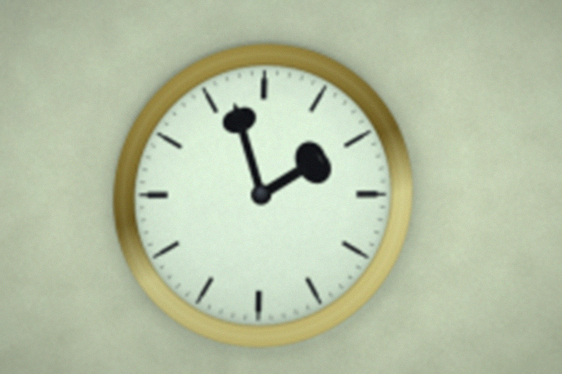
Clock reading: **1:57**
